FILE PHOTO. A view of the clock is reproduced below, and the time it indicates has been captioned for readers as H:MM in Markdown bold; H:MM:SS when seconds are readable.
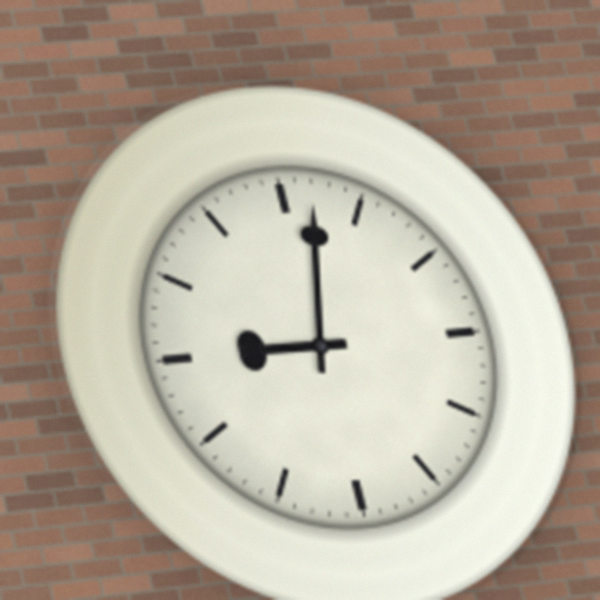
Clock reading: **9:02**
